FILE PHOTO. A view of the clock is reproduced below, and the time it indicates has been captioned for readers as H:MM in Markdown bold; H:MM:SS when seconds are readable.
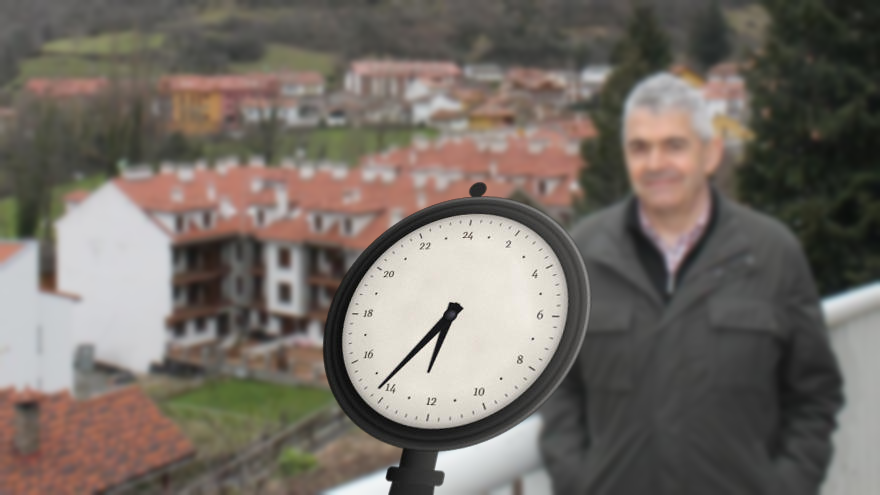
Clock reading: **12:36**
